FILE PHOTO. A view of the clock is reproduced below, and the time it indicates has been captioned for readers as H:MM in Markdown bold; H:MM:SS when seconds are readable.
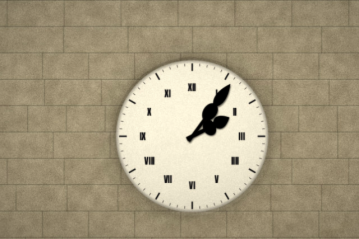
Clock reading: **2:06**
